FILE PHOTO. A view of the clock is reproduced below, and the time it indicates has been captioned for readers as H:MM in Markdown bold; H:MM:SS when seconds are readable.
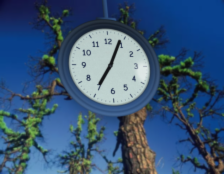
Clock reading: **7:04**
